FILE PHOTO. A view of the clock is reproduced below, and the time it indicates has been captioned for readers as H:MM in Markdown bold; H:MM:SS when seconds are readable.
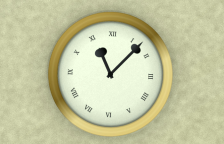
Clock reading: **11:07**
